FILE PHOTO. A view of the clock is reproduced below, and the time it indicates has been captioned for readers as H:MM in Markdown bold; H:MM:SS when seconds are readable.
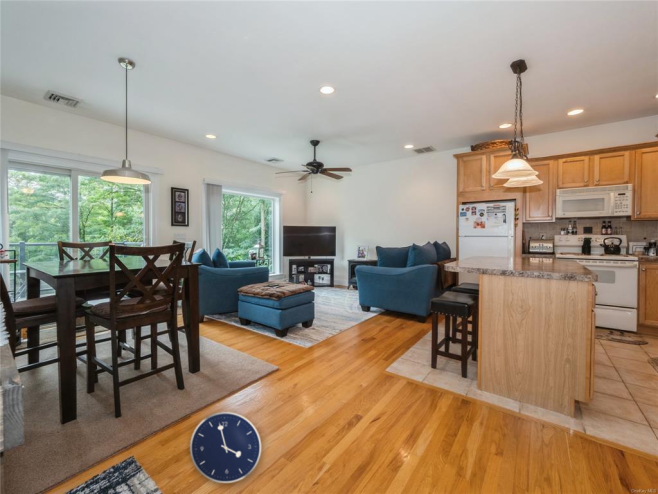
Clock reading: **3:58**
